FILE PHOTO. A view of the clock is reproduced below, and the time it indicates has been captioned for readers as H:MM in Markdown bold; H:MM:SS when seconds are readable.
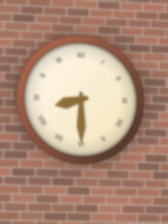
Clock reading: **8:30**
